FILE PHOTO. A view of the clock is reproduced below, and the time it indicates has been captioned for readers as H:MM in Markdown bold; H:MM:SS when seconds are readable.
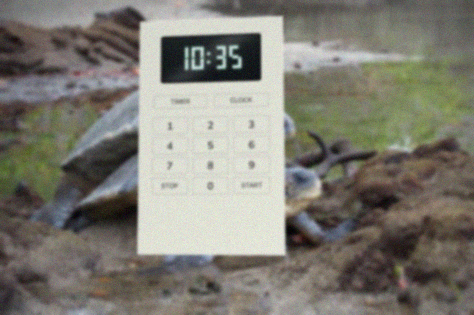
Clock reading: **10:35**
